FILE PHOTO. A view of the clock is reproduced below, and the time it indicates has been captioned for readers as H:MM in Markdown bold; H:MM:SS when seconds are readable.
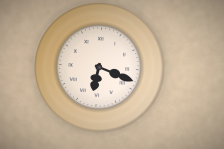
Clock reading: **6:18**
